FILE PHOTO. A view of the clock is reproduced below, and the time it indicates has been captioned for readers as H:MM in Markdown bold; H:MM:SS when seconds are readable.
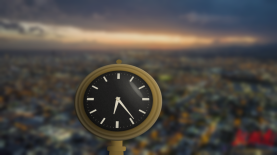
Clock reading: **6:24**
